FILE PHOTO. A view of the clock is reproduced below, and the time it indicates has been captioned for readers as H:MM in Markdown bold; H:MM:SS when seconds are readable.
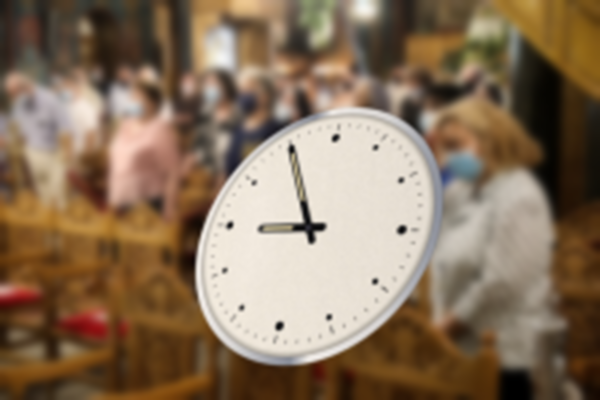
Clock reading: **8:55**
